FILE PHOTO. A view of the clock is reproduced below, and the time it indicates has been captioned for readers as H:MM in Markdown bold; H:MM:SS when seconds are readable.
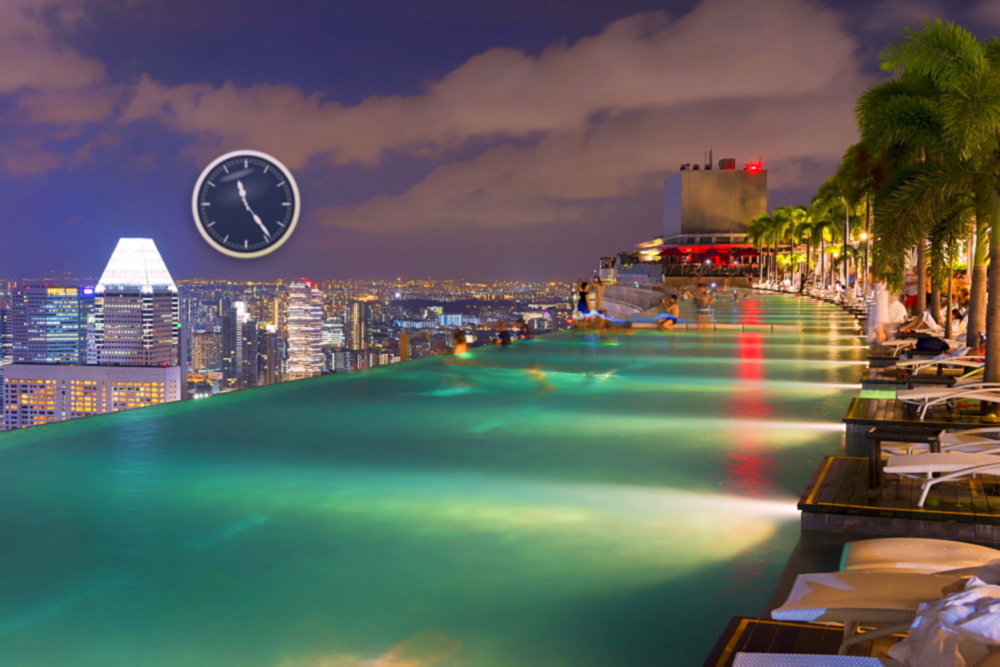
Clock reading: **11:24**
